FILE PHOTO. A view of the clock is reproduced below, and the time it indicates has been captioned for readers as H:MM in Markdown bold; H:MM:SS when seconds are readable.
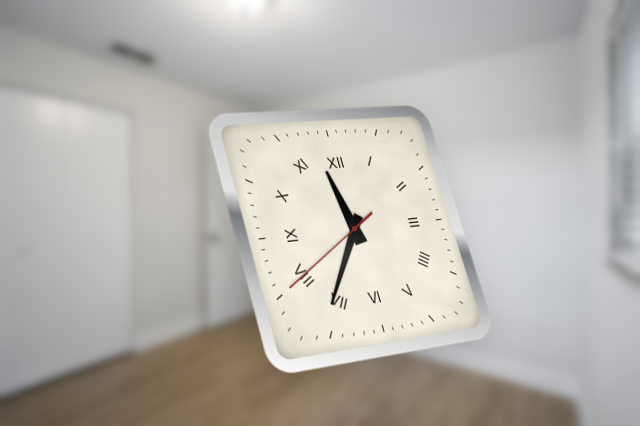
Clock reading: **11:35:40**
